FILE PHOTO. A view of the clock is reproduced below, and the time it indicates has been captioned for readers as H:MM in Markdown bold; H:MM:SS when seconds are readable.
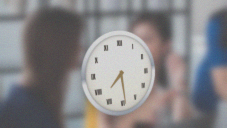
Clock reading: **7:29**
